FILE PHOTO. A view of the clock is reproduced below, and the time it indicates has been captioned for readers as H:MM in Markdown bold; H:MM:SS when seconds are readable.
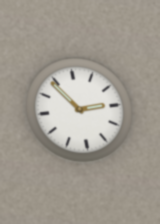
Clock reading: **2:54**
